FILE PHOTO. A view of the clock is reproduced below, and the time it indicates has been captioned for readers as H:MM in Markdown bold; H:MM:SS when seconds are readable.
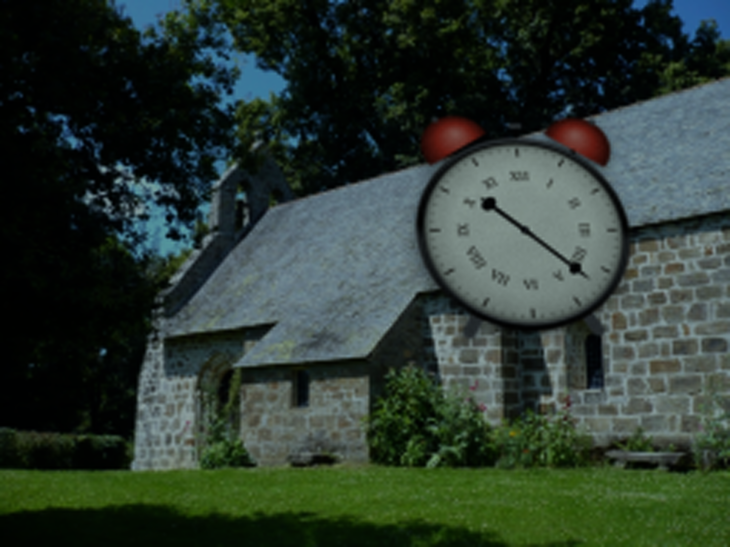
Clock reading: **10:22**
